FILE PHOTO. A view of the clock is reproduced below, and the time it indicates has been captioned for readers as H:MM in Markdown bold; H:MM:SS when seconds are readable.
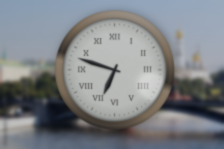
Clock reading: **6:48**
